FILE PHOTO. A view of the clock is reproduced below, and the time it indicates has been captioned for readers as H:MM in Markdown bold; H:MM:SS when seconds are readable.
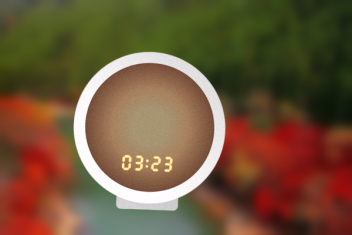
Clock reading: **3:23**
